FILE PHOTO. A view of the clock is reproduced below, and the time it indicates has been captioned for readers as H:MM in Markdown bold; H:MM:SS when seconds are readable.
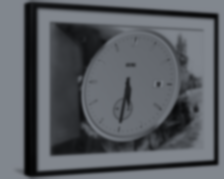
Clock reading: **5:30**
